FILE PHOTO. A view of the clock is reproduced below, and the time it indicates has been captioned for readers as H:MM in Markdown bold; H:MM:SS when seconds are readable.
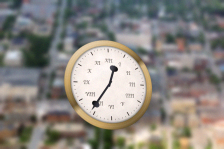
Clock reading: **12:36**
